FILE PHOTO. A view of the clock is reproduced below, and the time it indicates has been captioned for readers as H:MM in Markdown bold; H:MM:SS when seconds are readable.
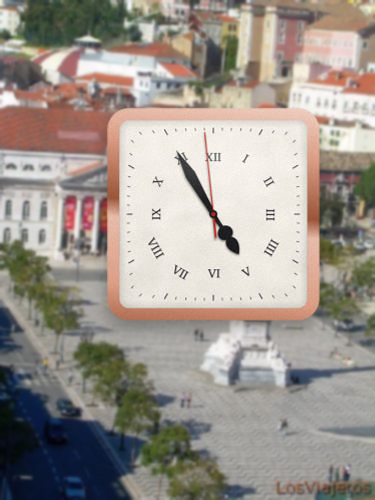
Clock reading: **4:54:59**
